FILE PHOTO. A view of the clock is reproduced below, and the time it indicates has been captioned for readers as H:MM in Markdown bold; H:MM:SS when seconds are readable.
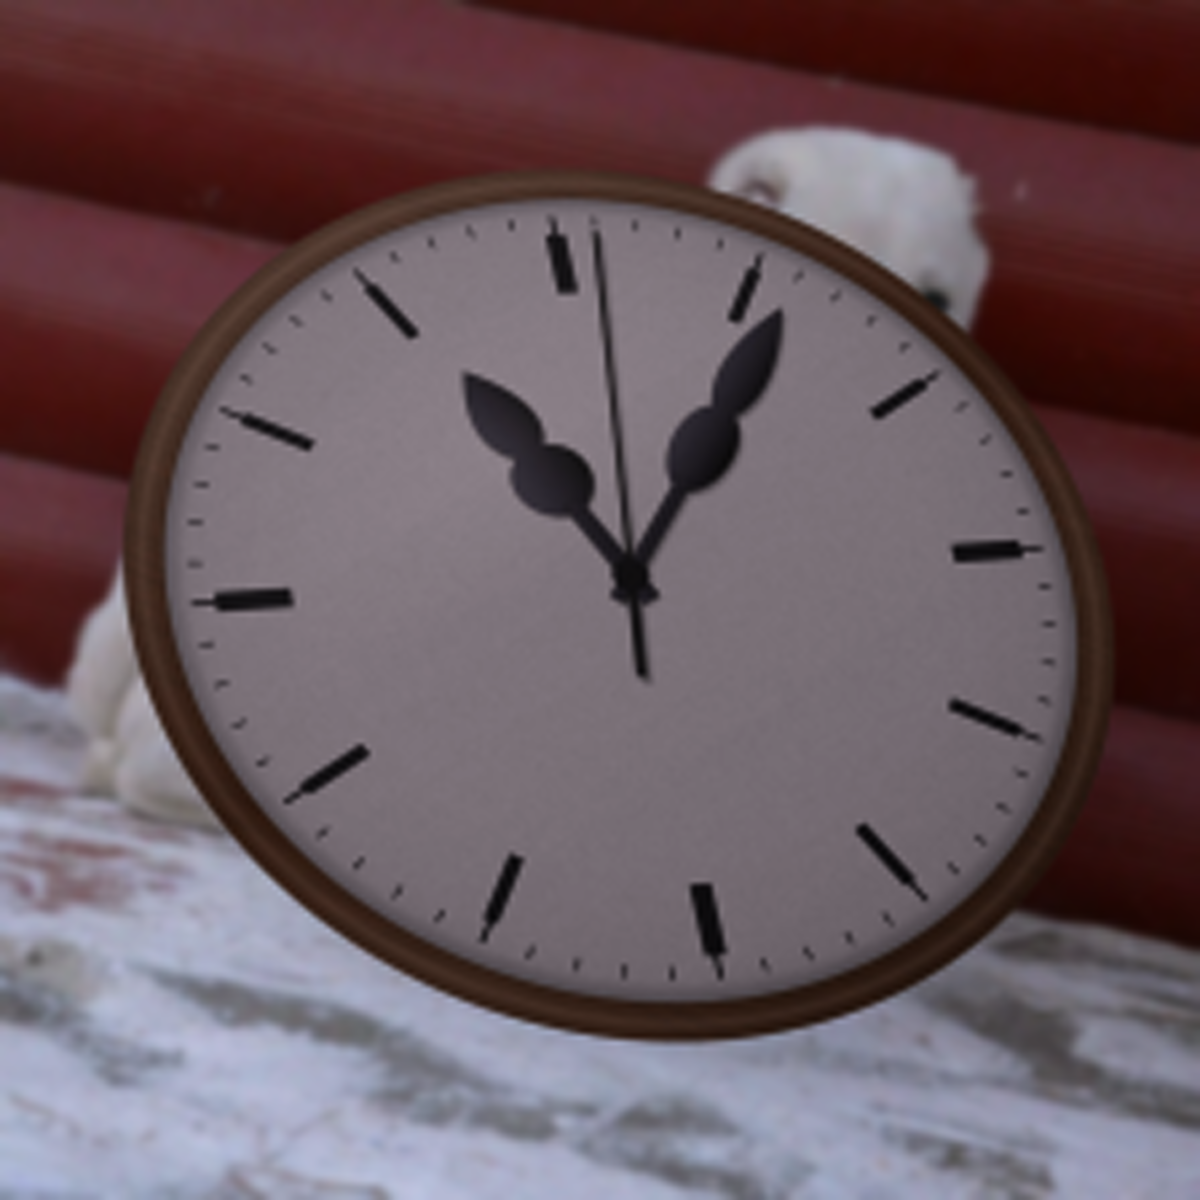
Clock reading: **11:06:01**
